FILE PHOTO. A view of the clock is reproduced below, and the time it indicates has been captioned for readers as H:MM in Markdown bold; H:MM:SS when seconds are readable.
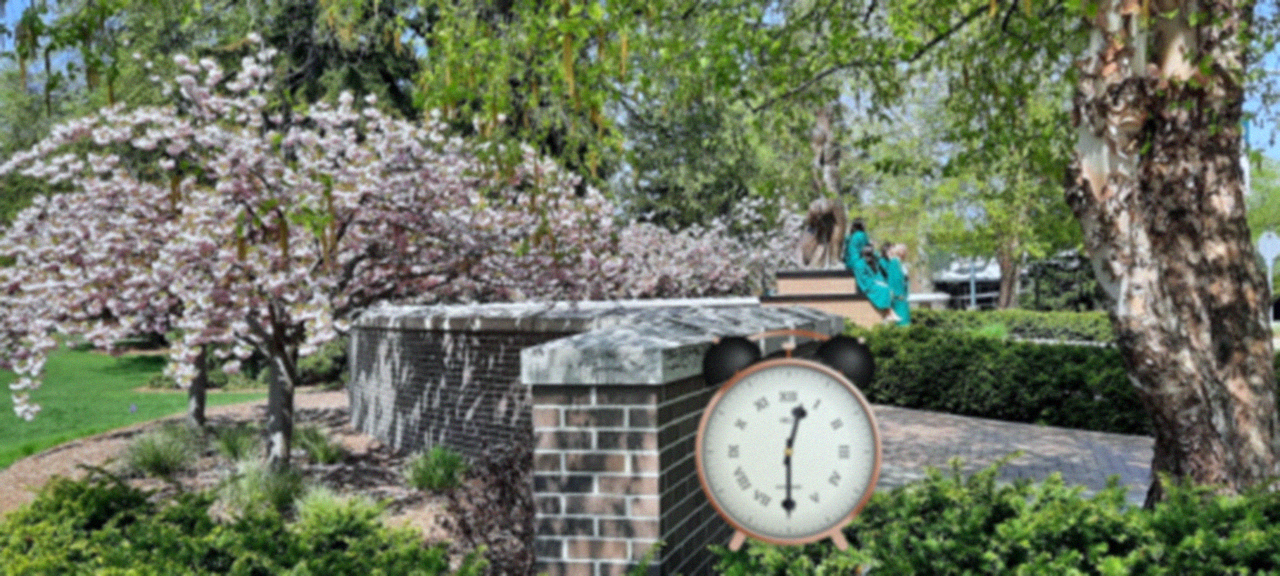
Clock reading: **12:30**
